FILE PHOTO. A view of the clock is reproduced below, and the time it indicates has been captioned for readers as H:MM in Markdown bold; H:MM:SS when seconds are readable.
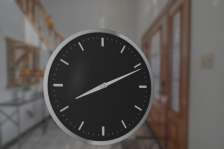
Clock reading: **8:11**
